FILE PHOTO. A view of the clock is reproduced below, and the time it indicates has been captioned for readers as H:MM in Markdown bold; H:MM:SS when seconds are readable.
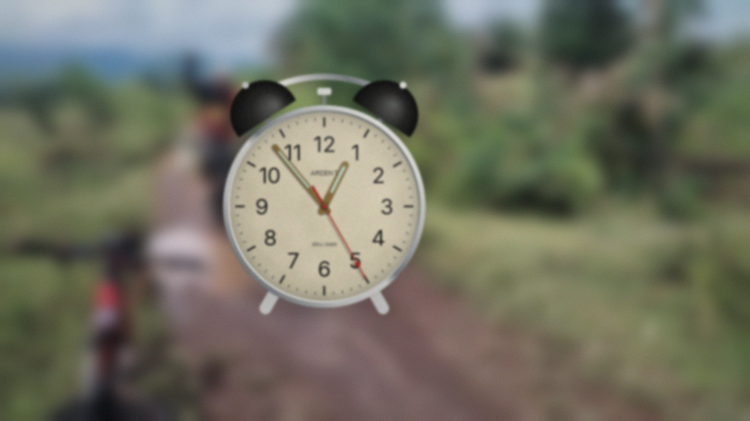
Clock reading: **12:53:25**
